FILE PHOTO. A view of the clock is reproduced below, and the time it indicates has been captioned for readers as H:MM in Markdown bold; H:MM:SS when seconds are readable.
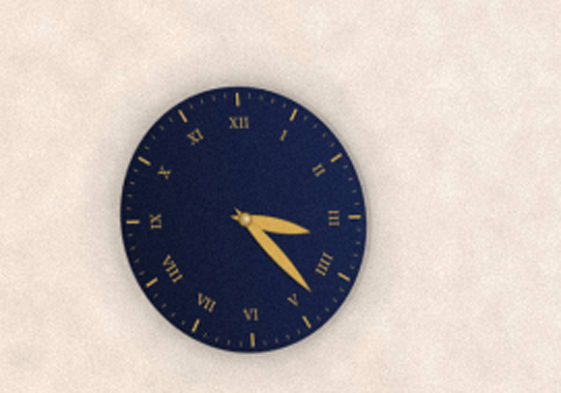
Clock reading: **3:23**
